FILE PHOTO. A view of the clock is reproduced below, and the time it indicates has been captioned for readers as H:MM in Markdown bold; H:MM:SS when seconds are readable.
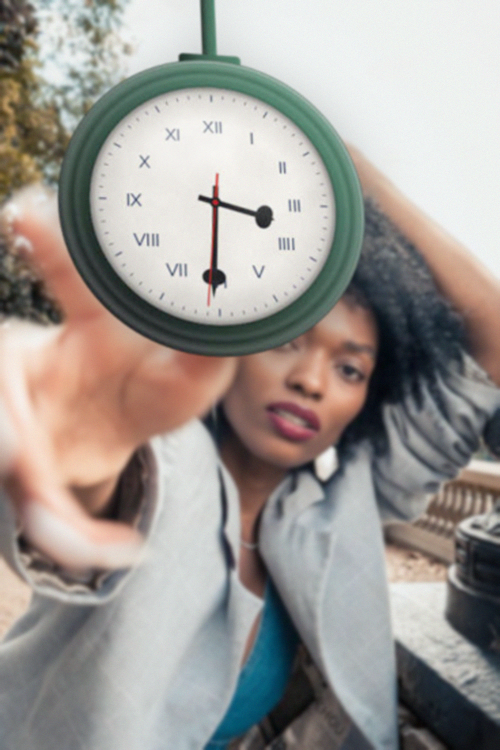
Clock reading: **3:30:31**
